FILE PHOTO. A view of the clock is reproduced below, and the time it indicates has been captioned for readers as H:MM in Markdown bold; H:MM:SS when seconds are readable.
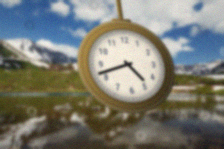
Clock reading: **4:42**
